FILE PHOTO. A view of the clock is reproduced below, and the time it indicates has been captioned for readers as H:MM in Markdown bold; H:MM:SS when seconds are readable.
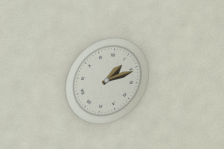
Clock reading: **1:11**
